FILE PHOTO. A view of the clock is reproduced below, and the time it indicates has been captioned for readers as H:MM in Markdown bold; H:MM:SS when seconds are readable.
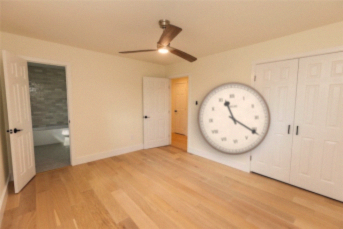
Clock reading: **11:21**
